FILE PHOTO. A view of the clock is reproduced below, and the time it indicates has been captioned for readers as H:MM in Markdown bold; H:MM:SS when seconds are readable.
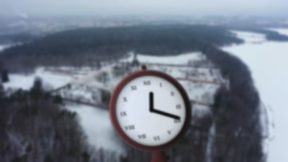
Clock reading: **12:19**
